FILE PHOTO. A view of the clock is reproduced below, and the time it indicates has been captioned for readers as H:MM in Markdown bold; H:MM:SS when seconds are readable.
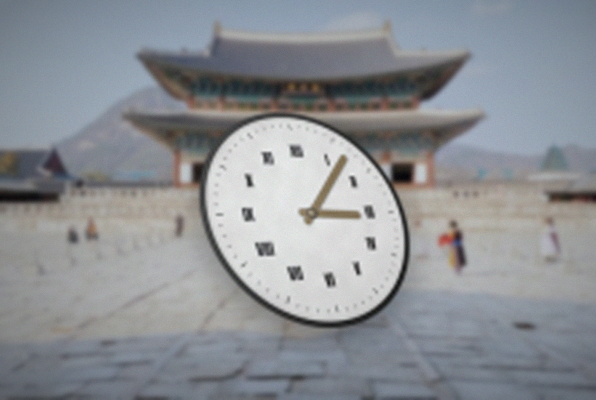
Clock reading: **3:07**
